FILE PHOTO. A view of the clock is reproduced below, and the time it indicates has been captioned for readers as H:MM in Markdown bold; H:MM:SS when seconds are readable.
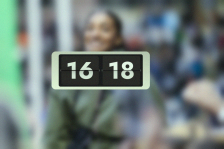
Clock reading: **16:18**
